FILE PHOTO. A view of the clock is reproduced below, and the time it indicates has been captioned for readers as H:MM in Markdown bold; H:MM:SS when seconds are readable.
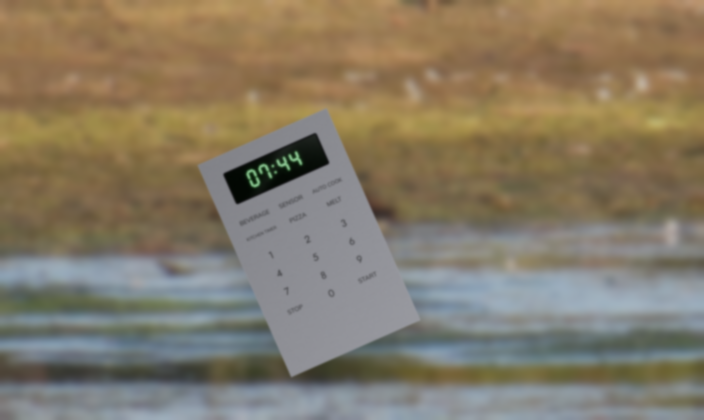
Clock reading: **7:44**
